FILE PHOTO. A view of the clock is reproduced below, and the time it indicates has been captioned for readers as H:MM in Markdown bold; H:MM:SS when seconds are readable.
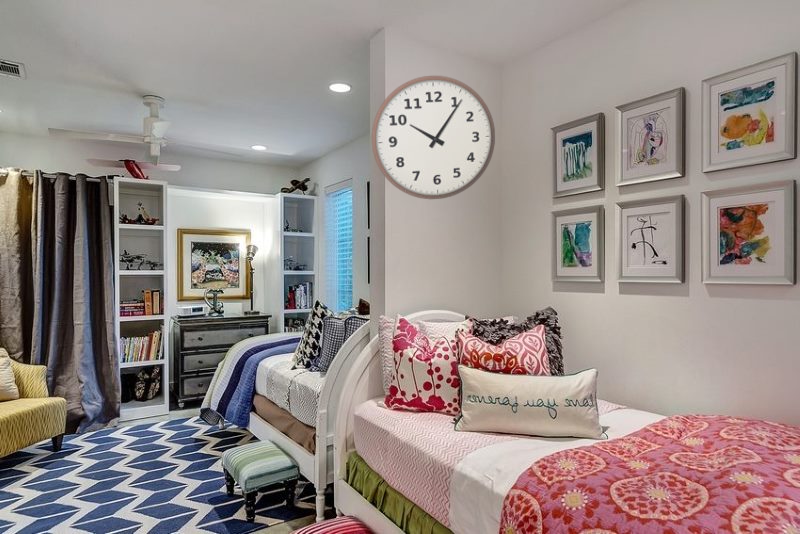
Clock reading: **10:06**
